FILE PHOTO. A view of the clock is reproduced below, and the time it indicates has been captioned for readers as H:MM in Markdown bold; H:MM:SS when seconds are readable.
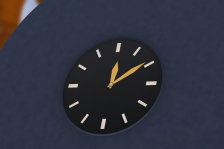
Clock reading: **12:09**
